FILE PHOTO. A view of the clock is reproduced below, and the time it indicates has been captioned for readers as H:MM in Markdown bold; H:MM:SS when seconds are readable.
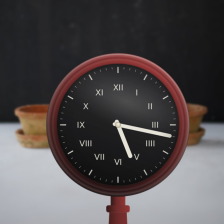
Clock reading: **5:17**
